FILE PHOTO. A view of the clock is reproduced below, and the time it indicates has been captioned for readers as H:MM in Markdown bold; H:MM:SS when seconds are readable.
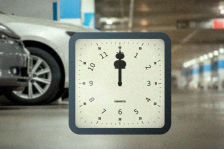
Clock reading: **12:00**
